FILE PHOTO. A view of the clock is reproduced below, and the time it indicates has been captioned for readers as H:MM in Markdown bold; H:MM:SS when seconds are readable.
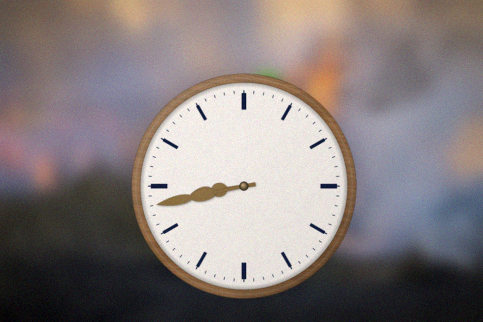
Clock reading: **8:43**
